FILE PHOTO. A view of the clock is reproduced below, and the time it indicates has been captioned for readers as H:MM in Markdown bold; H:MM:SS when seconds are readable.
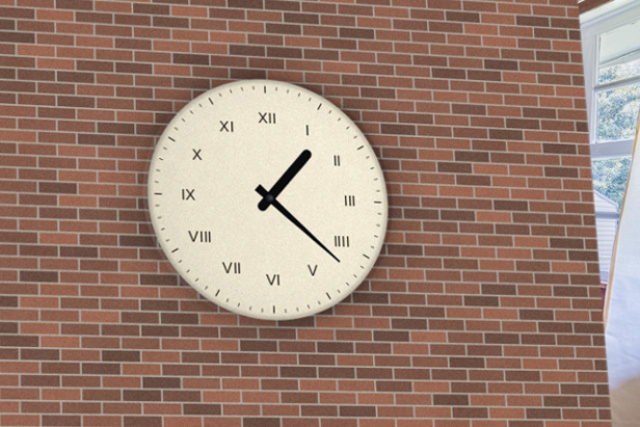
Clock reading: **1:22**
